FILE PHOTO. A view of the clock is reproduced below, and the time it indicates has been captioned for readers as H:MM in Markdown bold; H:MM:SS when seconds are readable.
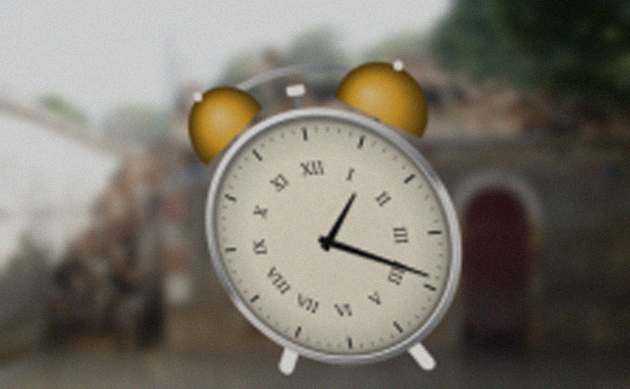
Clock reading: **1:19**
